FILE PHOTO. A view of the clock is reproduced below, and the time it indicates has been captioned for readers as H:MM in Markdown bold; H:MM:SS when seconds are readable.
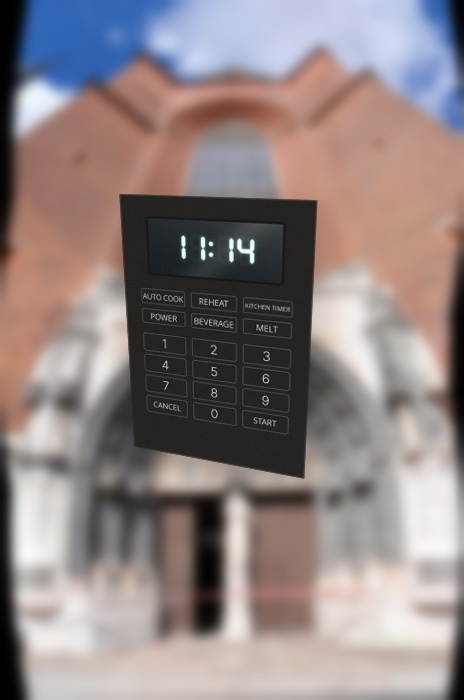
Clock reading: **11:14**
